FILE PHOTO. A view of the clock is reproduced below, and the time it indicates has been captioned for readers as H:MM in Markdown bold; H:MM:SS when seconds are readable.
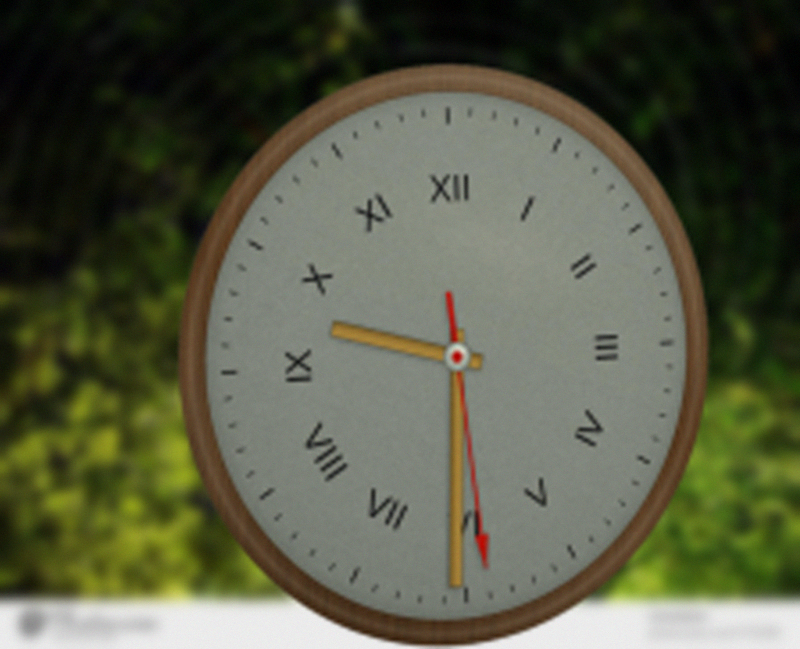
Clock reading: **9:30:29**
